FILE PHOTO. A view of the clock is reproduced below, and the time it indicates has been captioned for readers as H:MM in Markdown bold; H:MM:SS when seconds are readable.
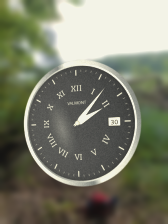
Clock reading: **2:07**
